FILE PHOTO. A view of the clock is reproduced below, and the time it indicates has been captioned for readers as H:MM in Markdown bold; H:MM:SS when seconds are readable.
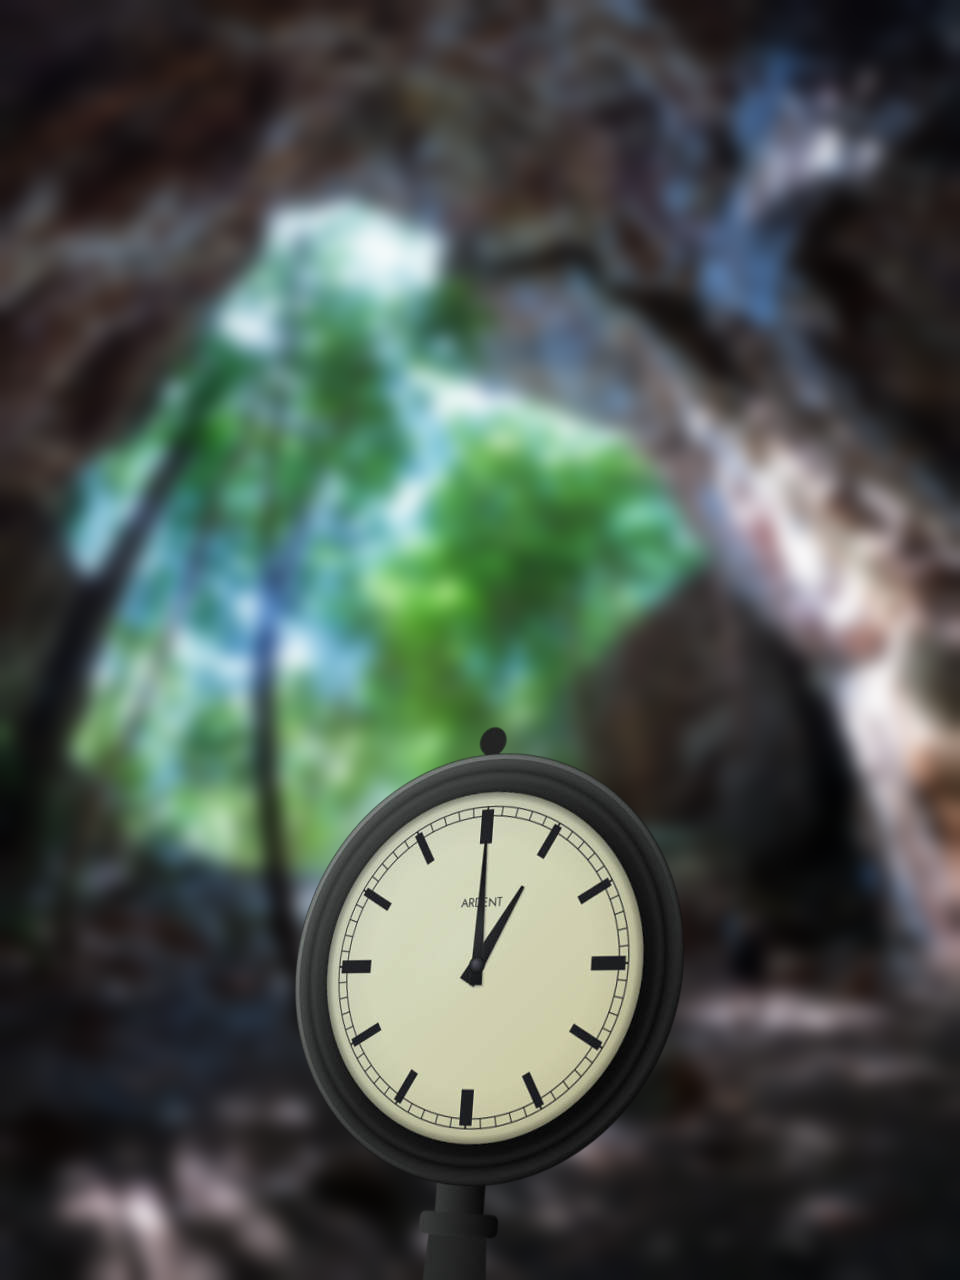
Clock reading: **1:00**
